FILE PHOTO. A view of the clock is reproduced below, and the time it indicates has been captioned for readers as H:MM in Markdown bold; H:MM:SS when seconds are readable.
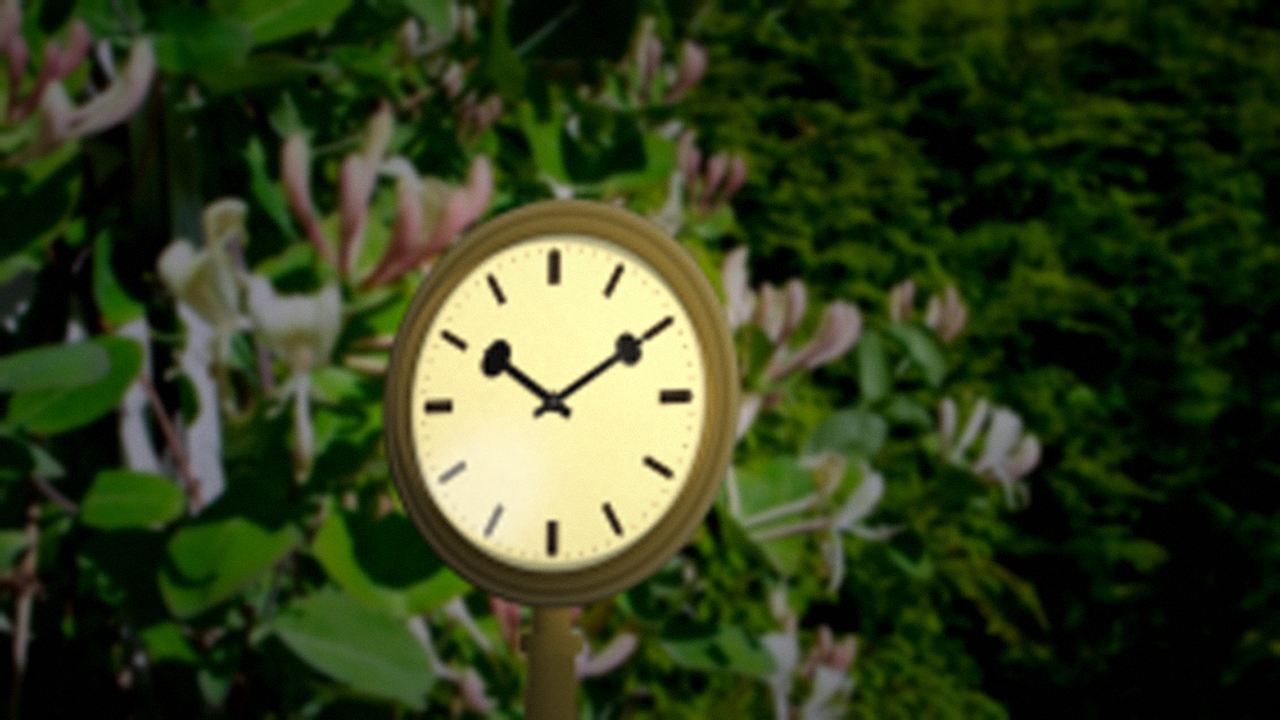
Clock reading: **10:10**
